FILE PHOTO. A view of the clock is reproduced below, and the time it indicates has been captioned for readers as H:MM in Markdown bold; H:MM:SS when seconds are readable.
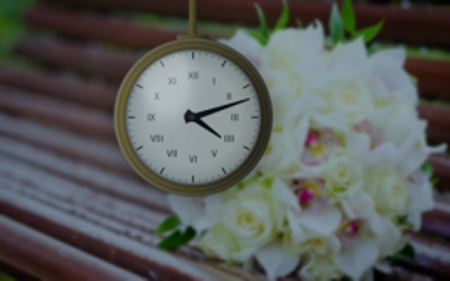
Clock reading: **4:12**
